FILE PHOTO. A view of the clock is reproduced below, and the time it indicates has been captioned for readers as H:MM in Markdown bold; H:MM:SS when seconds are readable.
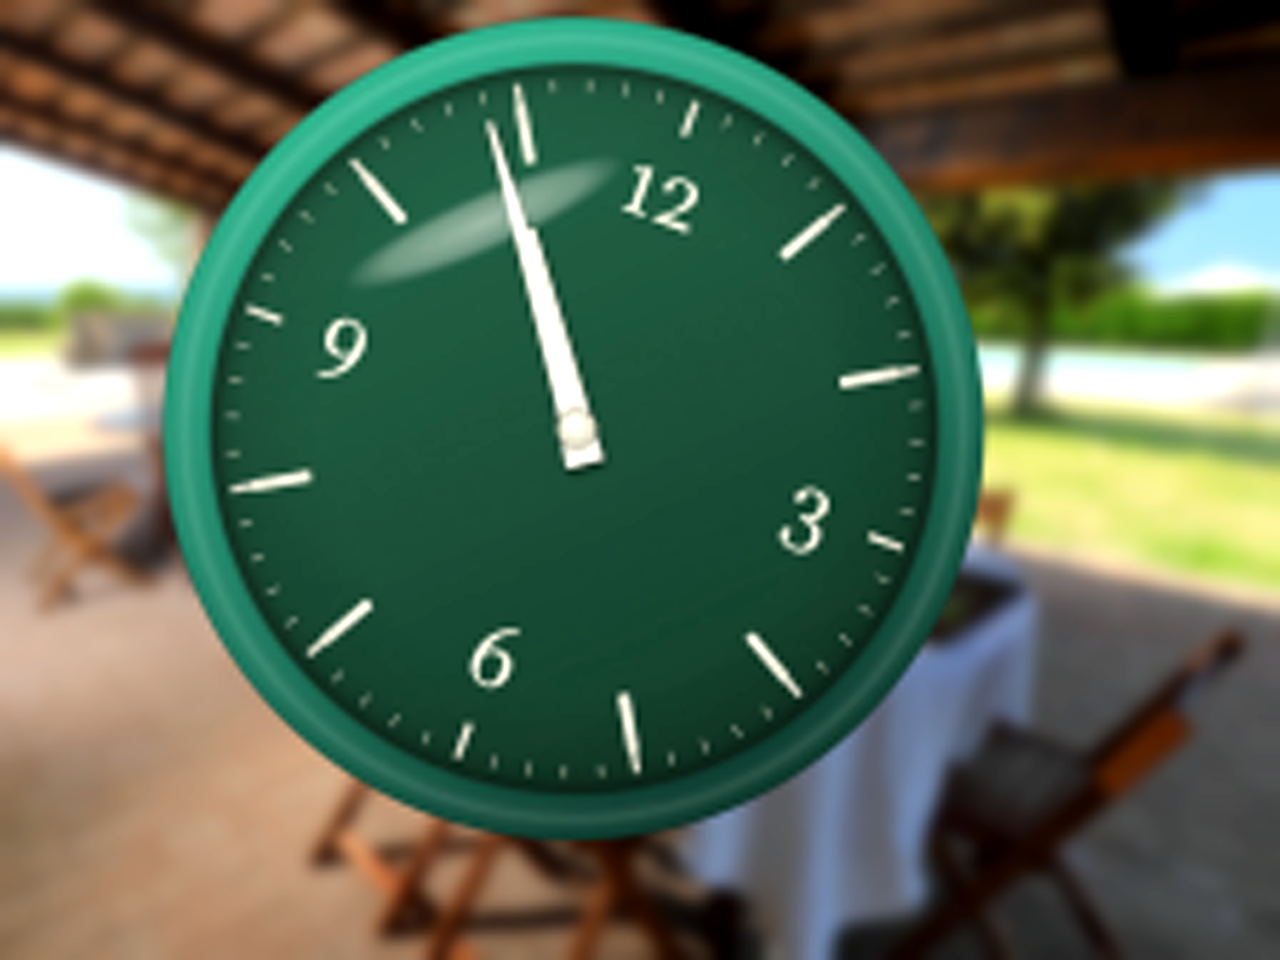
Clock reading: **10:54**
